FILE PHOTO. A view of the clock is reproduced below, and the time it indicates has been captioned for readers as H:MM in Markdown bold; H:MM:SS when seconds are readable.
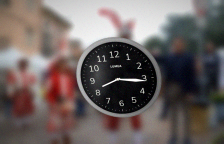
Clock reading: **8:16**
